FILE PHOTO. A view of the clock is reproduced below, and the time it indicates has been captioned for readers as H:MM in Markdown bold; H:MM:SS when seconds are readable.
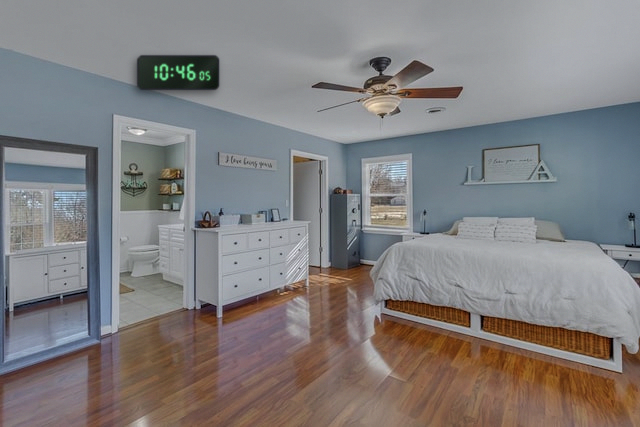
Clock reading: **10:46:05**
